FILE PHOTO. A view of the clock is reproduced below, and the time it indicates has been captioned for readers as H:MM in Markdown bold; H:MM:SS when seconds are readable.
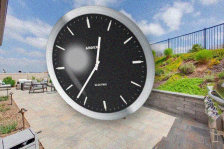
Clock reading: **12:37**
